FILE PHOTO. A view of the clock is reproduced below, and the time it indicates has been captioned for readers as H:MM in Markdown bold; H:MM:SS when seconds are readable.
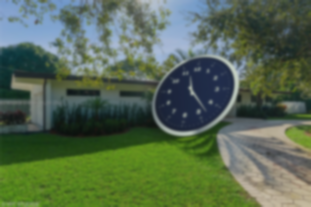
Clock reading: **11:23**
